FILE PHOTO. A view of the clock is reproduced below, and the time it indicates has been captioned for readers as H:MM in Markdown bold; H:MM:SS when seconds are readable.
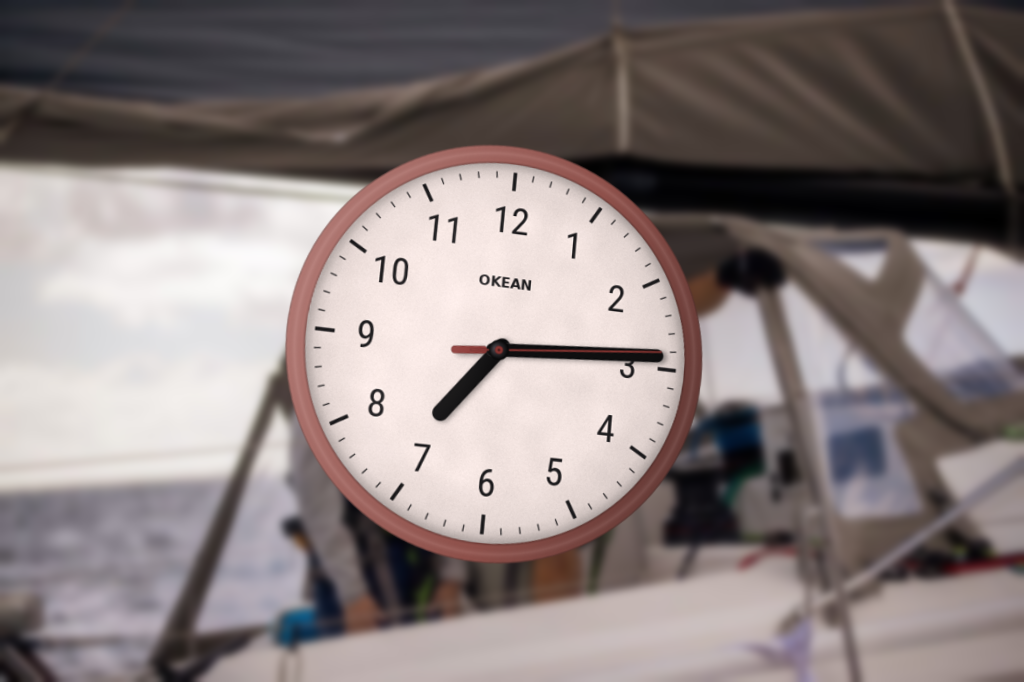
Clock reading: **7:14:14**
